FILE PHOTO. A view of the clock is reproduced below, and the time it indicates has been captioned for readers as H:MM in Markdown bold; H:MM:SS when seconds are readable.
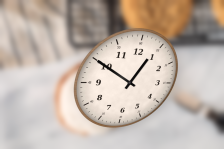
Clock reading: **12:50**
